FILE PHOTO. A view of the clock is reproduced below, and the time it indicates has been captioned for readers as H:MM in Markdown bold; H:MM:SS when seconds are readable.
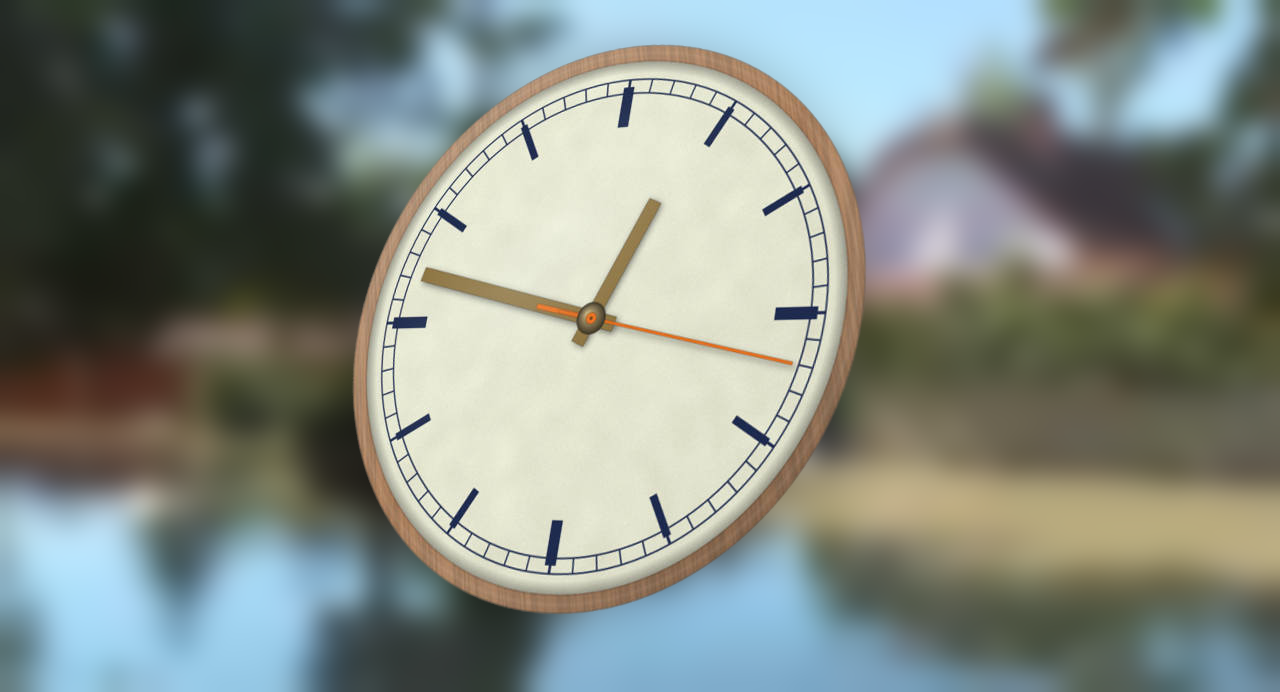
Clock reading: **12:47:17**
